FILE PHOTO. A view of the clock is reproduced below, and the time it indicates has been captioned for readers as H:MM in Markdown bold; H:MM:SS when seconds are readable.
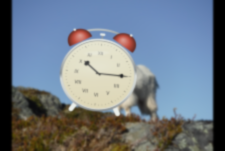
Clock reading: **10:15**
